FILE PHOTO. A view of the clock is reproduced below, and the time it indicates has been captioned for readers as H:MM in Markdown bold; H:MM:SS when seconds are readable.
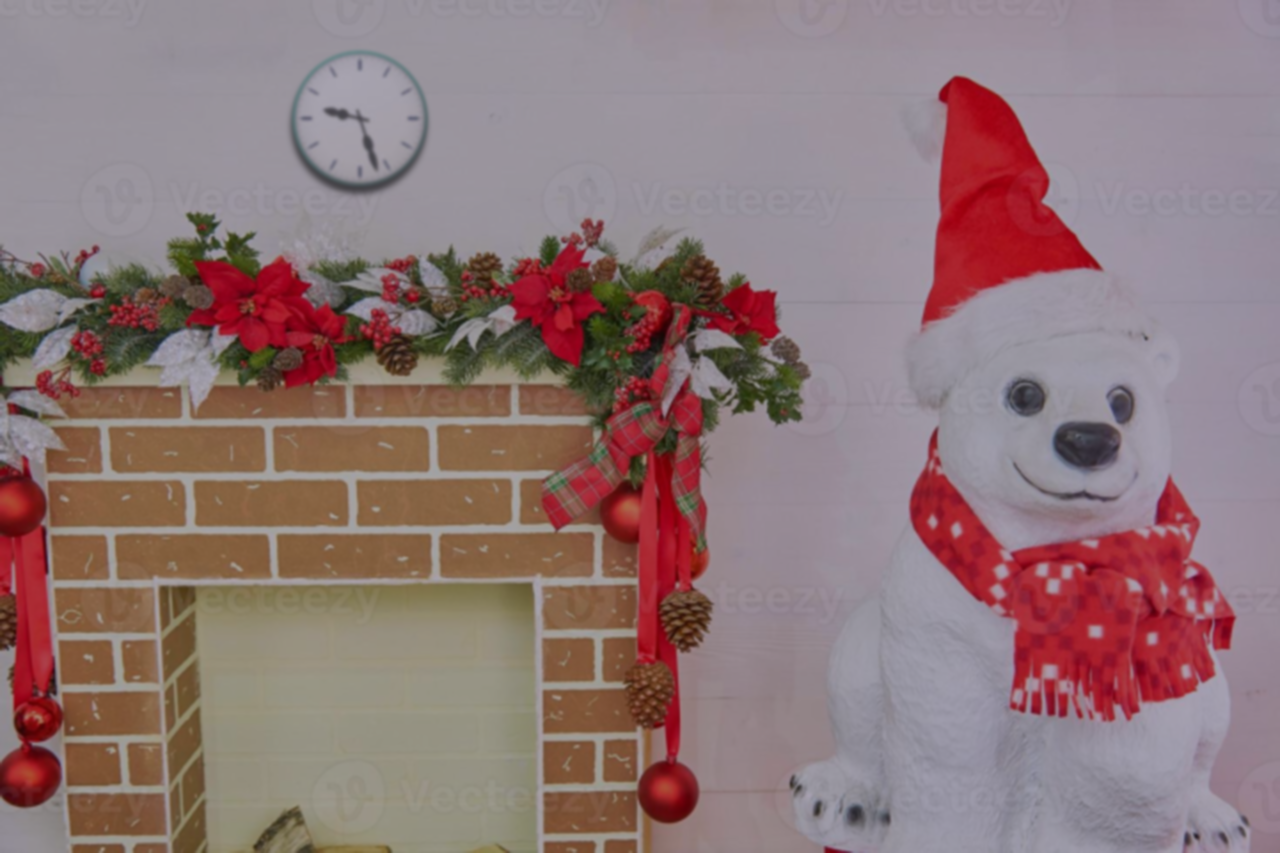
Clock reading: **9:27**
